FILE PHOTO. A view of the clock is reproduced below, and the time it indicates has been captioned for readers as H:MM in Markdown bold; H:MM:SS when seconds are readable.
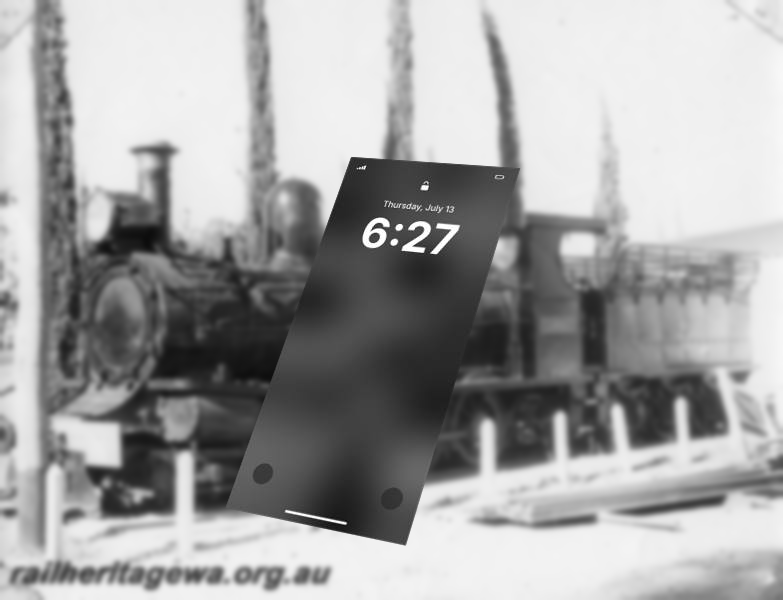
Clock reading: **6:27**
